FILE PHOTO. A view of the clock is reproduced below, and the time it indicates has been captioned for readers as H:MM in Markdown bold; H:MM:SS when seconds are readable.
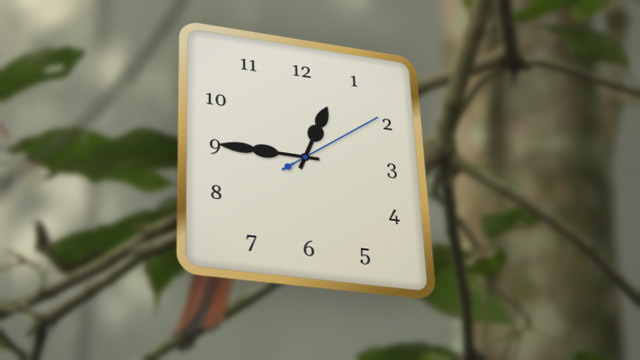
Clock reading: **12:45:09**
